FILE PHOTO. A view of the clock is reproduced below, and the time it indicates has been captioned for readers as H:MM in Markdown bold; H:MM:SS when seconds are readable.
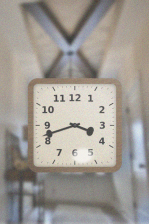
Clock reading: **3:42**
